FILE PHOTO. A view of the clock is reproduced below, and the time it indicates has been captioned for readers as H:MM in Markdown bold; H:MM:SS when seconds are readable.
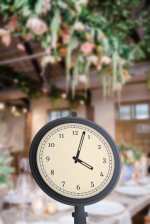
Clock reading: **4:03**
